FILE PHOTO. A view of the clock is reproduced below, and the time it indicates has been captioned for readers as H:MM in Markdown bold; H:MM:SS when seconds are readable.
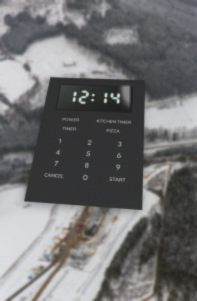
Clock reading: **12:14**
